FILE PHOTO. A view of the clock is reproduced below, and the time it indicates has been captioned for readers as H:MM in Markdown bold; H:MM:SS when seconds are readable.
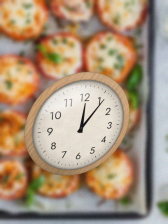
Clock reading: **12:06**
